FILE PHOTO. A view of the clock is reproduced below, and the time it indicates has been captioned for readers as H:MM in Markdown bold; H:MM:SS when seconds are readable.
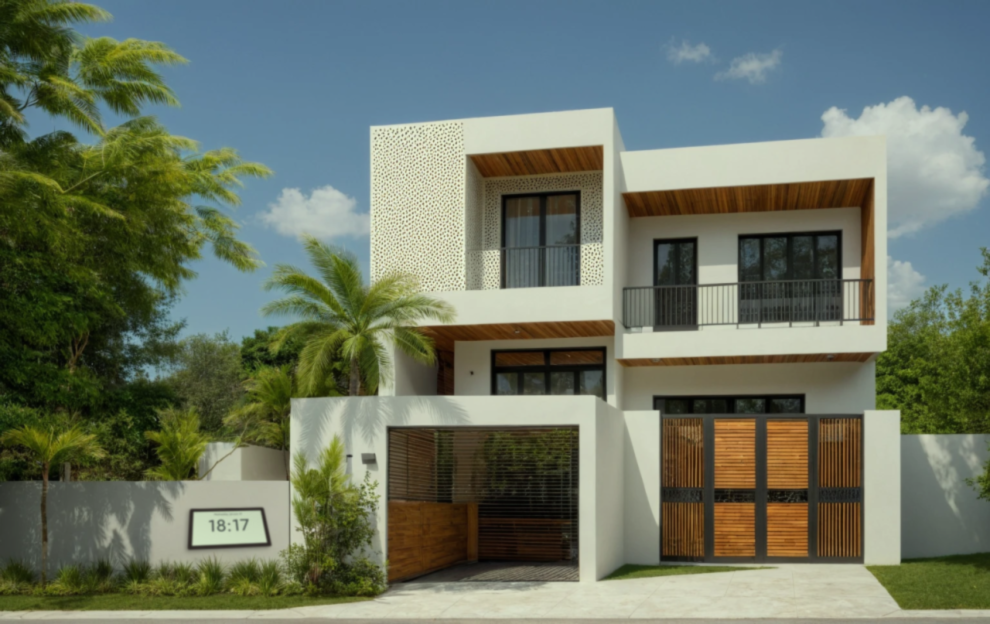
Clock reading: **18:17**
